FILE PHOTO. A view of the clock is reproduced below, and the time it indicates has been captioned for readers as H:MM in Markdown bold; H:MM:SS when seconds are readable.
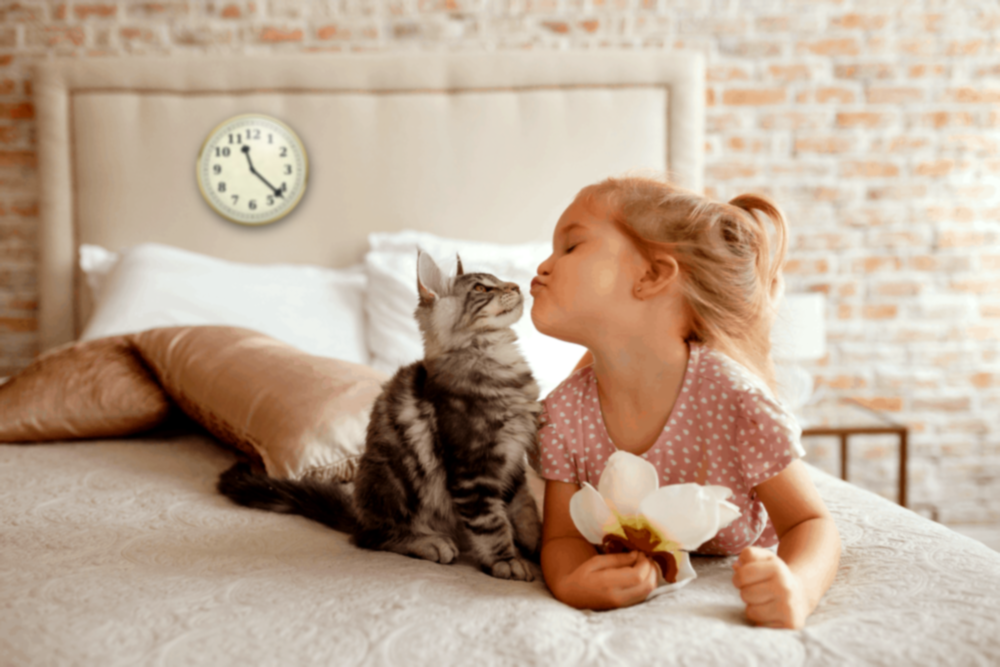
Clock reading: **11:22**
